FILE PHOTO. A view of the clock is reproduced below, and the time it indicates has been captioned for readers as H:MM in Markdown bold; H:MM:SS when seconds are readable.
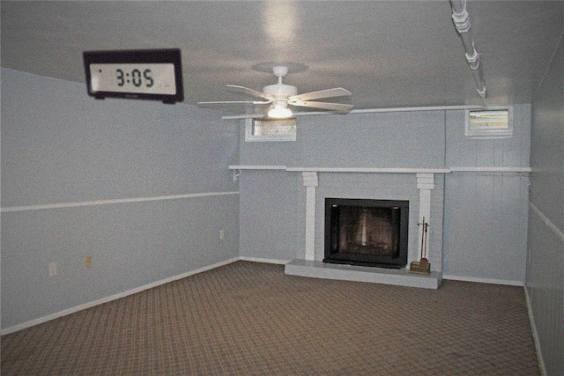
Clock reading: **3:05**
